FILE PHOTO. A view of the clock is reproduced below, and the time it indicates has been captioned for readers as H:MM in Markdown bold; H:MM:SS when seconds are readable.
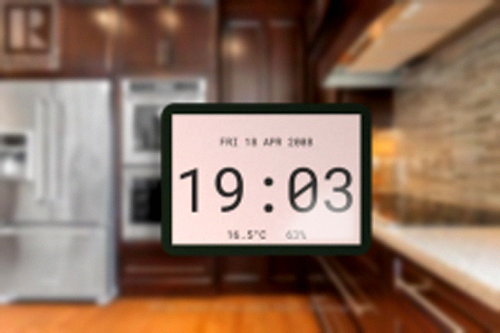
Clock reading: **19:03**
